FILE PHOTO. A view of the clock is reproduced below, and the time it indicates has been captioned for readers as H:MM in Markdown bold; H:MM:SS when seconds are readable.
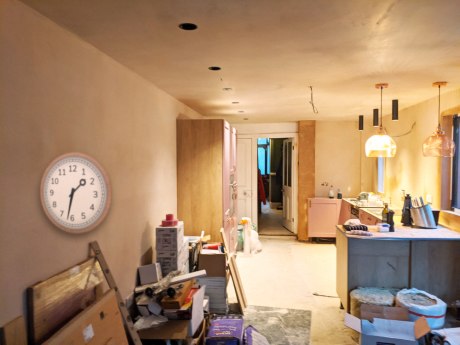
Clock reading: **1:32**
